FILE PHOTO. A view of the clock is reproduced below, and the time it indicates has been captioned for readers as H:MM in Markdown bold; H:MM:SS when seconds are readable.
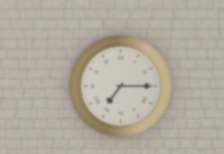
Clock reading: **7:15**
